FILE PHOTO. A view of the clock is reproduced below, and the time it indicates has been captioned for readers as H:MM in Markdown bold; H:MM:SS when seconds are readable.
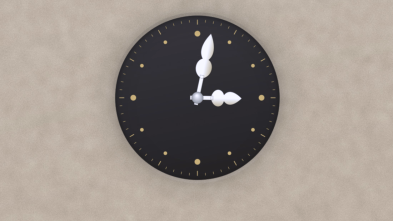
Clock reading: **3:02**
